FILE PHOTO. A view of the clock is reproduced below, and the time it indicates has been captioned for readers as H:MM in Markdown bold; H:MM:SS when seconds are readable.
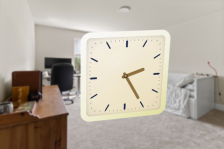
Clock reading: **2:25**
